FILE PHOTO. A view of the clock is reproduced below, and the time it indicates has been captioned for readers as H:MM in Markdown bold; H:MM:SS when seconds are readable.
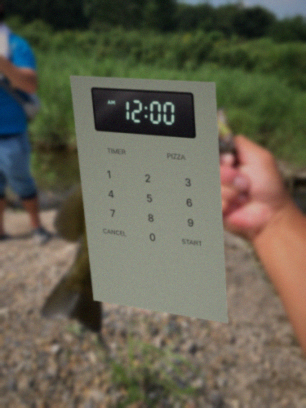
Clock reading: **12:00**
